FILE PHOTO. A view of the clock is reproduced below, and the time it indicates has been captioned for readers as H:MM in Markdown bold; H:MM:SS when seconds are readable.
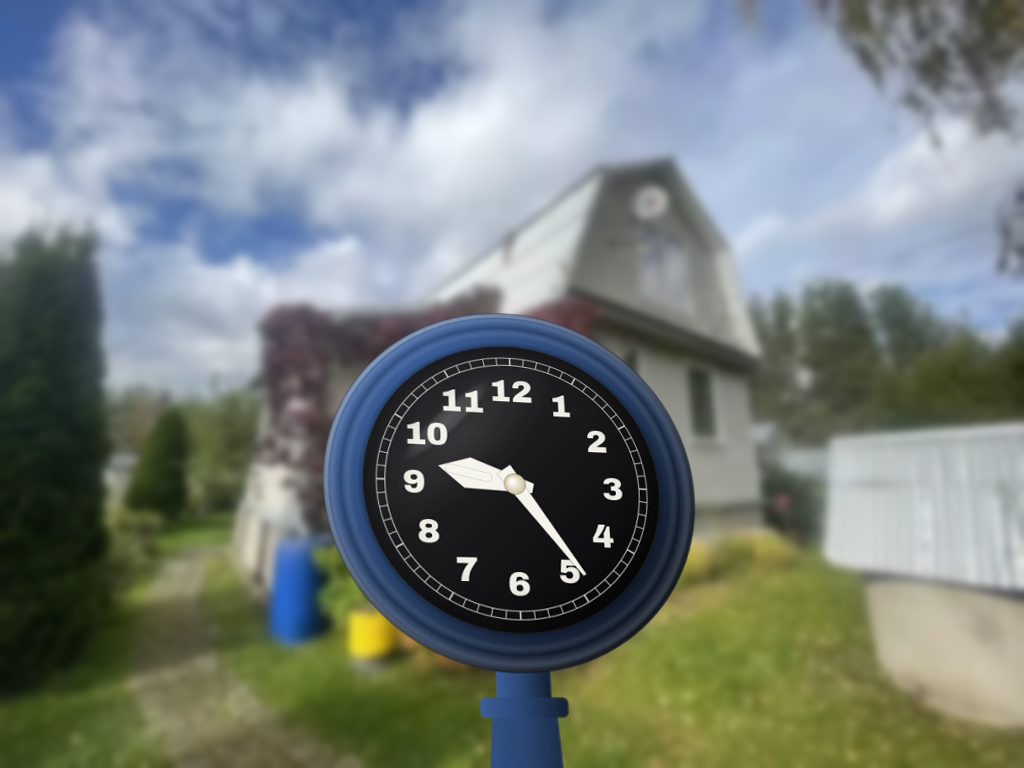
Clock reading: **9:24**
